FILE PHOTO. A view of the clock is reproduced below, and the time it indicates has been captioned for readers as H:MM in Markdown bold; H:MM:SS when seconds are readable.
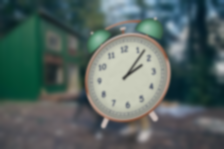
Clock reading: **2:07**
